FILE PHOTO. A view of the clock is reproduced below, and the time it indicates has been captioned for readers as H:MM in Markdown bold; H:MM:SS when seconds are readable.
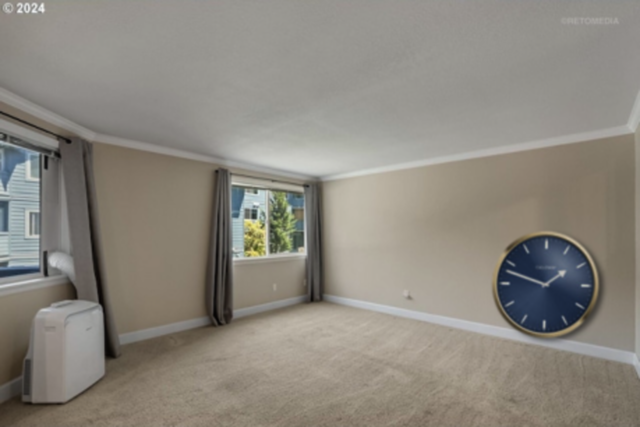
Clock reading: **1:48**
